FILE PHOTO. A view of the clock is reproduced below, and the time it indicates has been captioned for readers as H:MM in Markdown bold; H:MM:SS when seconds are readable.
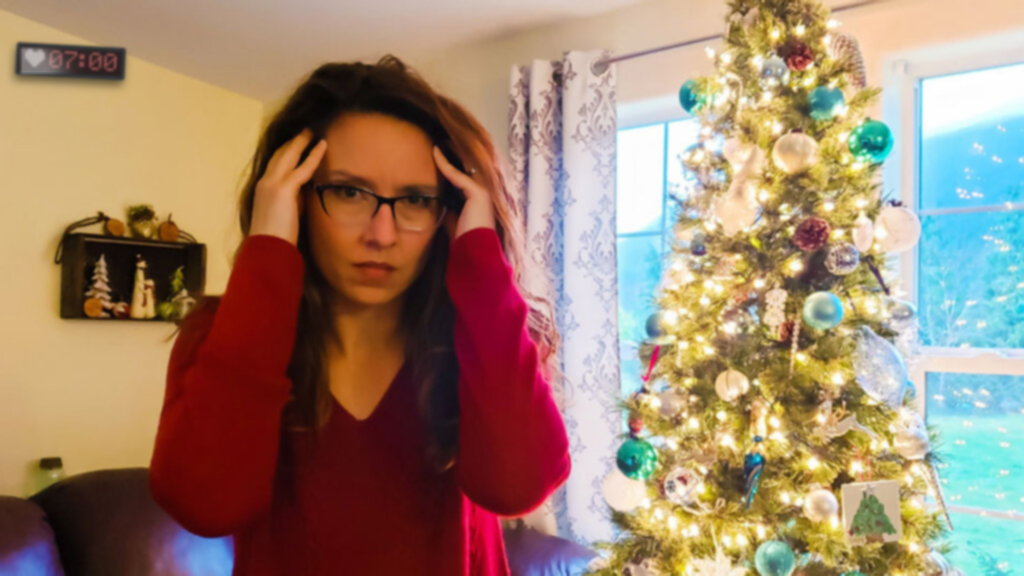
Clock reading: **7:00**
